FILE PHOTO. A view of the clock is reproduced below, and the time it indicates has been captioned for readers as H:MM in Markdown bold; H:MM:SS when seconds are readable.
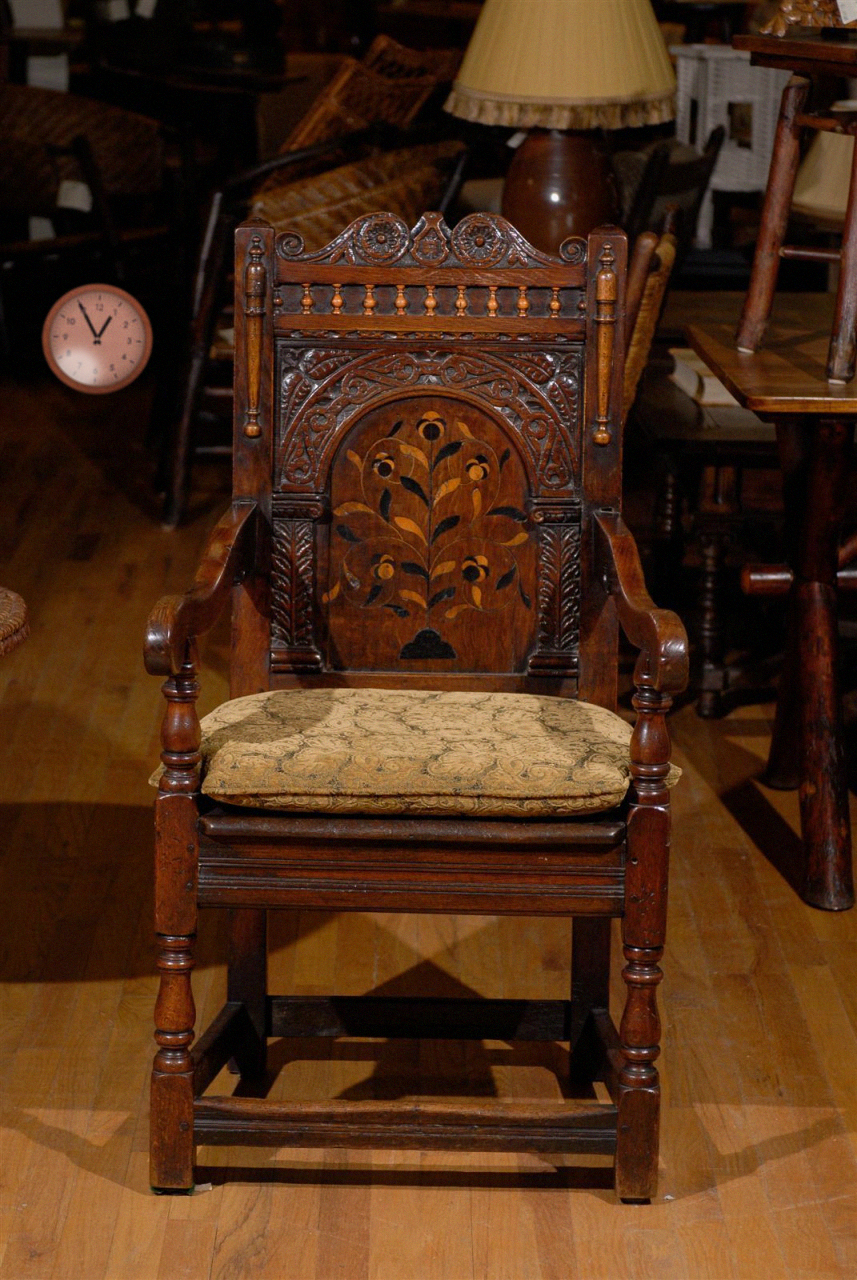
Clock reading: **12:55**
